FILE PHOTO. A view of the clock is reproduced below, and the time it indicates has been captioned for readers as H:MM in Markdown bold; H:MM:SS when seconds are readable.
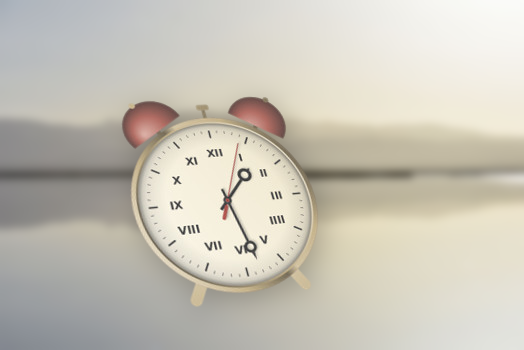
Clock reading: **1:28:04**
